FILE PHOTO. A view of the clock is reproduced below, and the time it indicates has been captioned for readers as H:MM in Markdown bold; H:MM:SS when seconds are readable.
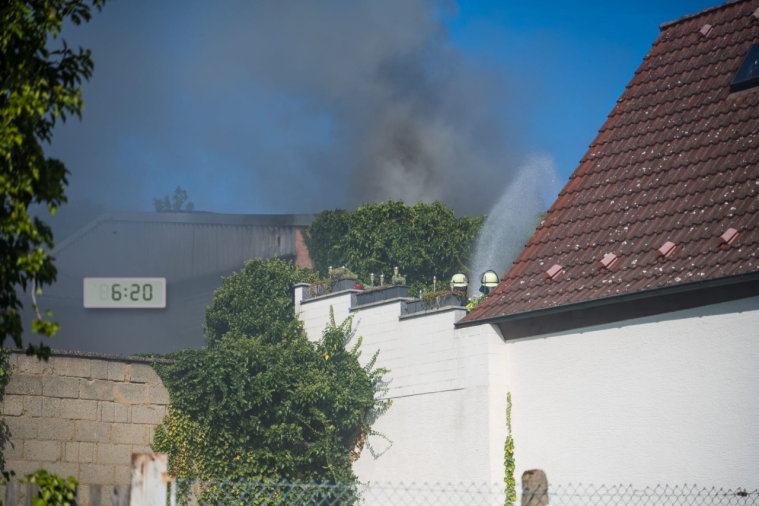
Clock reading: **6:20**
